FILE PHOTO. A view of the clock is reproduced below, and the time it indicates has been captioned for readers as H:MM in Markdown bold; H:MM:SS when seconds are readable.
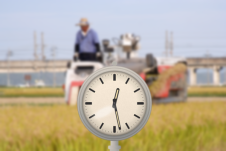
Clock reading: **12:28**
